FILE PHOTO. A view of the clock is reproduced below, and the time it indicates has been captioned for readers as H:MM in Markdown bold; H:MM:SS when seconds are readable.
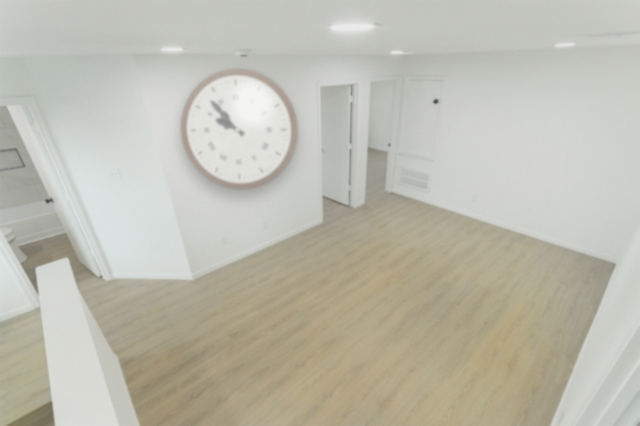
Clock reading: **9:53**
